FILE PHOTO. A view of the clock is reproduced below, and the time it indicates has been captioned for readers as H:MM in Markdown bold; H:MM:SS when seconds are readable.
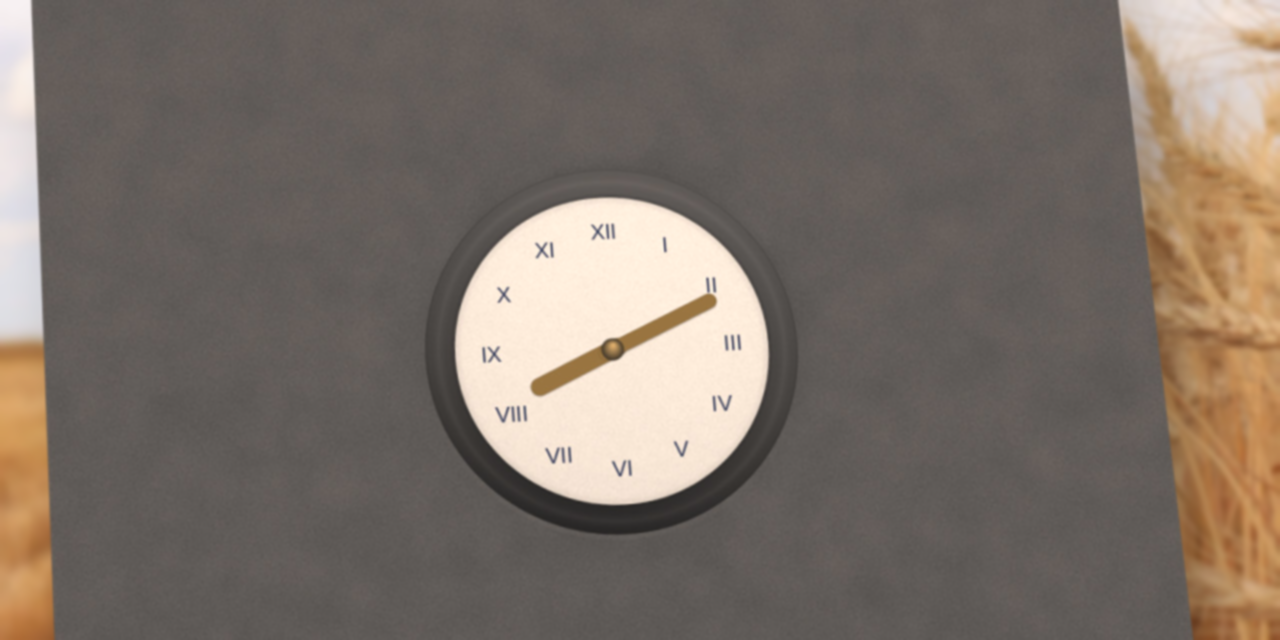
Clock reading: **8:11**
